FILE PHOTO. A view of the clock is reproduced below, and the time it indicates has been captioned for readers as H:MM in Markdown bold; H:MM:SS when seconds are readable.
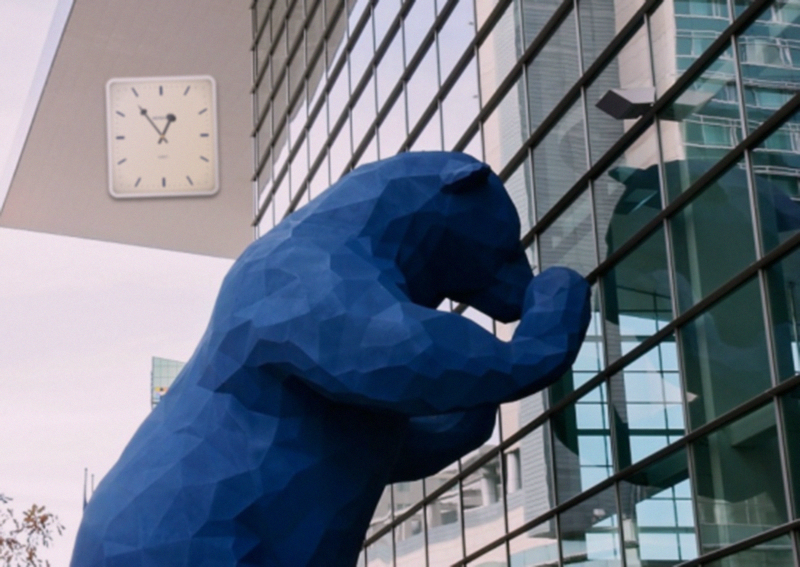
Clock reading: **12:54**
